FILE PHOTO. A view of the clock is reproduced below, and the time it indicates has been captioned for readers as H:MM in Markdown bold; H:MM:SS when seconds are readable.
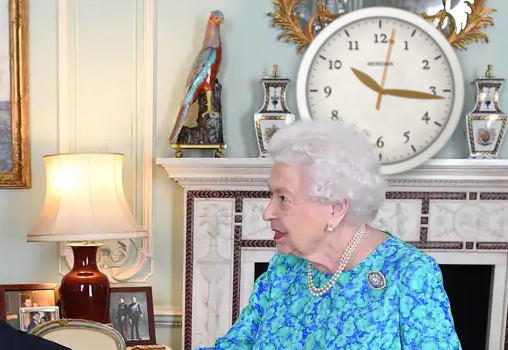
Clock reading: **10:16:02**
